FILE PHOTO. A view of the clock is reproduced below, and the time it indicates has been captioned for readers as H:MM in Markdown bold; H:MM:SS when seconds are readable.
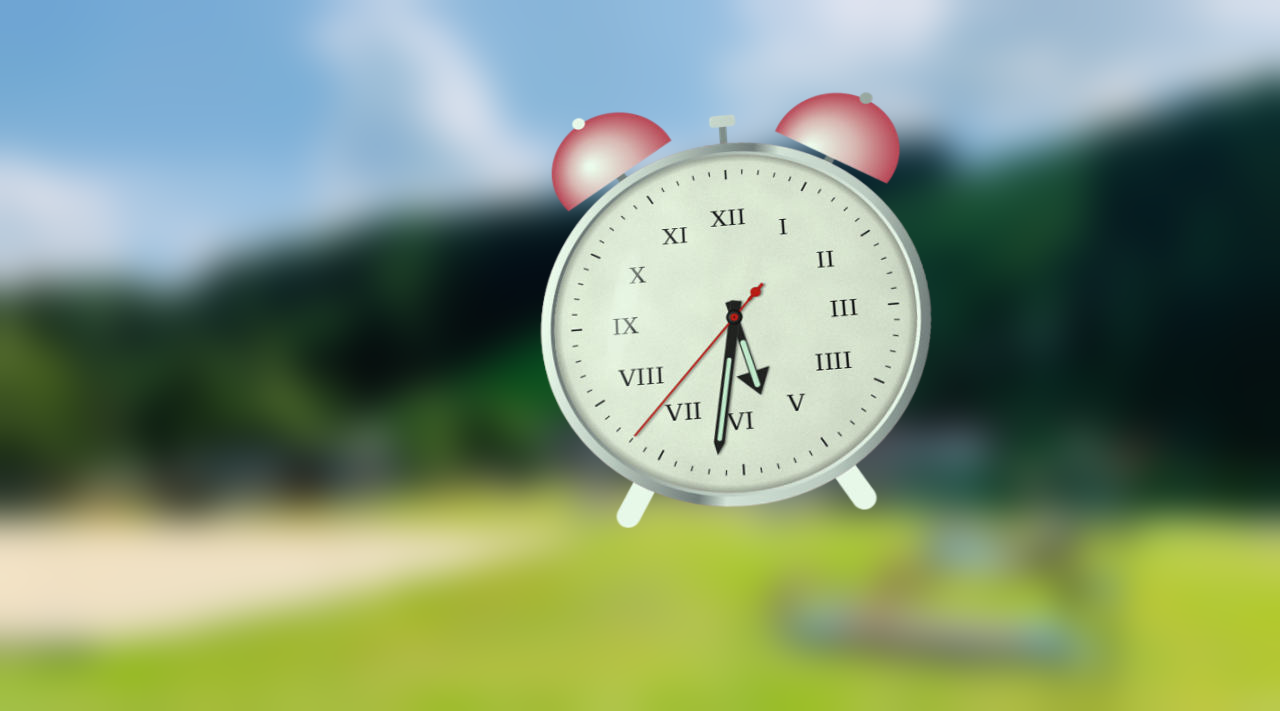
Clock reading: **5:31:37**
